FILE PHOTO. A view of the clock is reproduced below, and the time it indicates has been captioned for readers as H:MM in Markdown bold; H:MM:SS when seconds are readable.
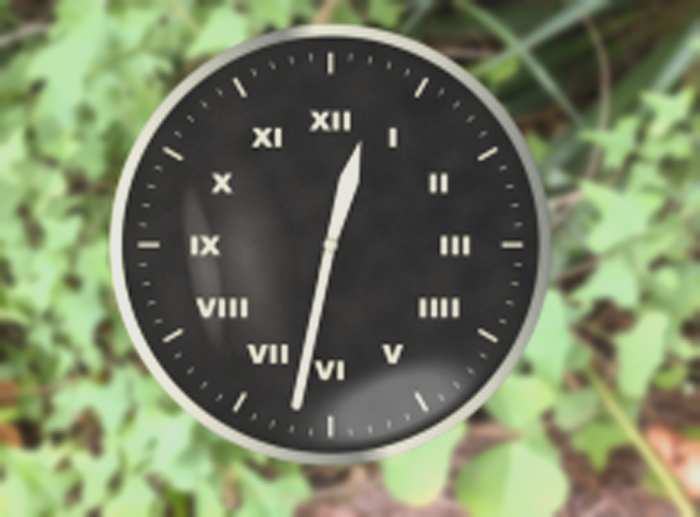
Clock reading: **12:32**
